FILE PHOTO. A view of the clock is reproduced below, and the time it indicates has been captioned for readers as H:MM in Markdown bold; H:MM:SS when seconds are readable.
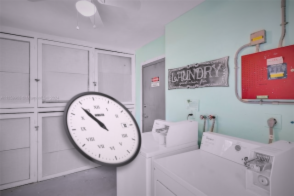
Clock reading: **10:54**
